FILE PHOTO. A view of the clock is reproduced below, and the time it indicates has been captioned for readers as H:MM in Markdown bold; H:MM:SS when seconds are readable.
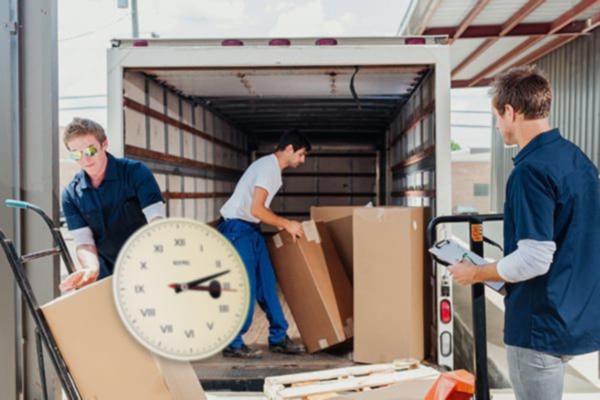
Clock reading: **3:12:16**
